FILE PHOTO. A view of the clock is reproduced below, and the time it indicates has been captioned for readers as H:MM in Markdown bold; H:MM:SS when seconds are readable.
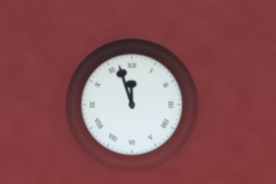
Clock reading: **11:57**
